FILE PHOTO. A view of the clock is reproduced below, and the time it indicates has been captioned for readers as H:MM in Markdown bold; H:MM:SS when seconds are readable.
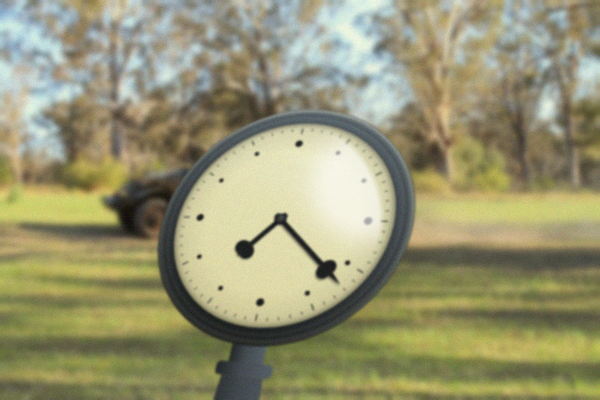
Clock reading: **7:22**
